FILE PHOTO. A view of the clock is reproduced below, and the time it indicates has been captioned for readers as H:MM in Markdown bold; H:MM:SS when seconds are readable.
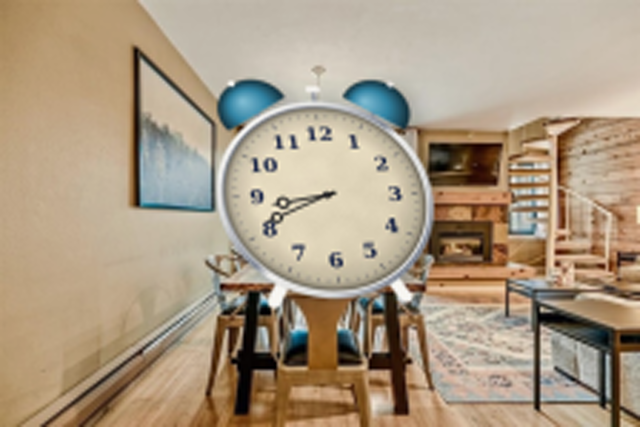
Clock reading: **8:41**
